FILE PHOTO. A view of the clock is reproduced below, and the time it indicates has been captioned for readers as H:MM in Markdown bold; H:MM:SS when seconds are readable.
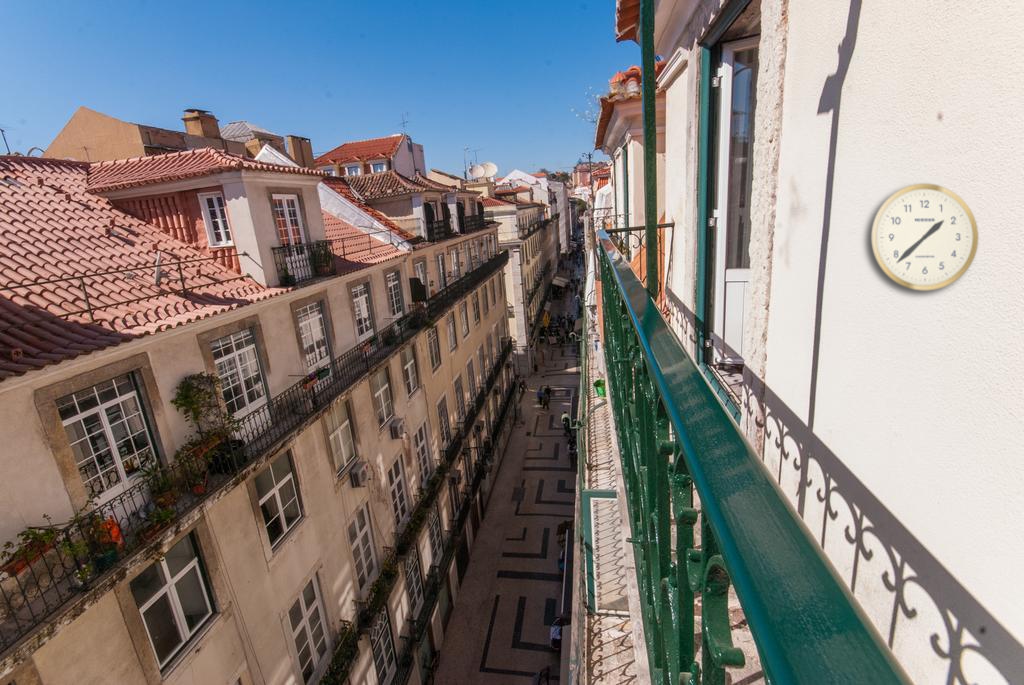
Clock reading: **1:38**
